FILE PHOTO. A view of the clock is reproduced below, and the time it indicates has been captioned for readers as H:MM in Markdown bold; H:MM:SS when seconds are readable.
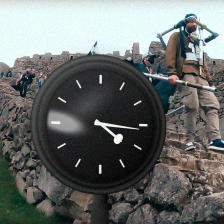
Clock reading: **4:16**
